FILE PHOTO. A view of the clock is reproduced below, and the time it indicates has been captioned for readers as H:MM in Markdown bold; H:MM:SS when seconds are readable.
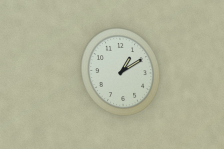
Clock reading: **1:10**
